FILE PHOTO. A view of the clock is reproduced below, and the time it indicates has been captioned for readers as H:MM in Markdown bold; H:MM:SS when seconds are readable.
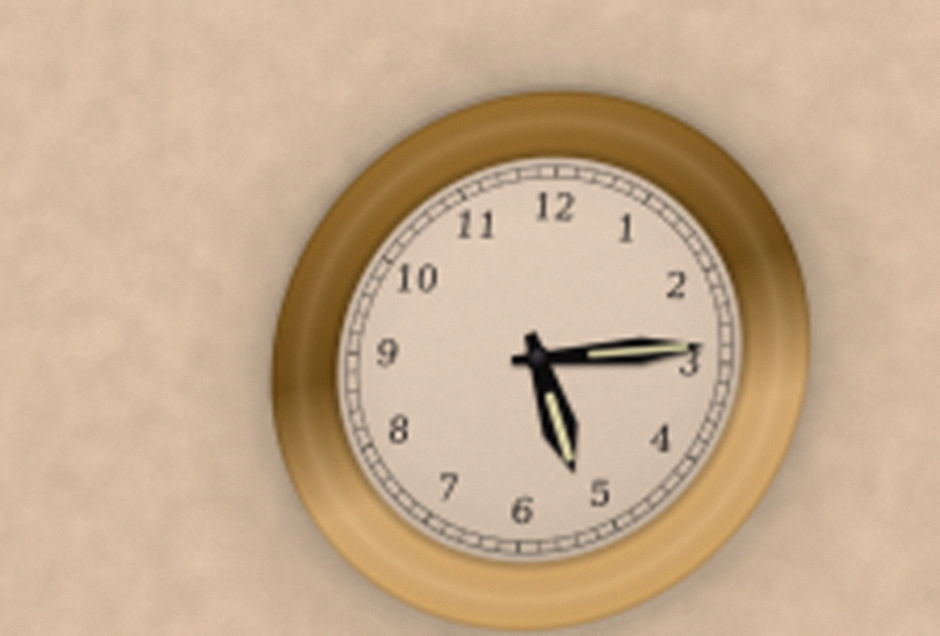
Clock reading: **5:14**
